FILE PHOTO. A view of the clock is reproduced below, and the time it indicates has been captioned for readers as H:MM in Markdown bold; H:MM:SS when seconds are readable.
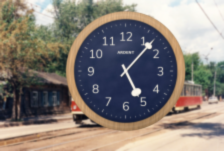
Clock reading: **5:07**
